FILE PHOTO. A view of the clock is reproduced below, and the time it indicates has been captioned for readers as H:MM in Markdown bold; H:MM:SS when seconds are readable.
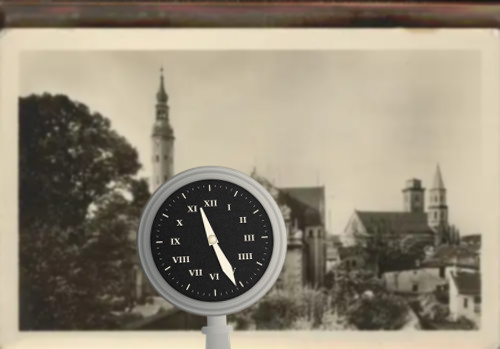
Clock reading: **11:26**
